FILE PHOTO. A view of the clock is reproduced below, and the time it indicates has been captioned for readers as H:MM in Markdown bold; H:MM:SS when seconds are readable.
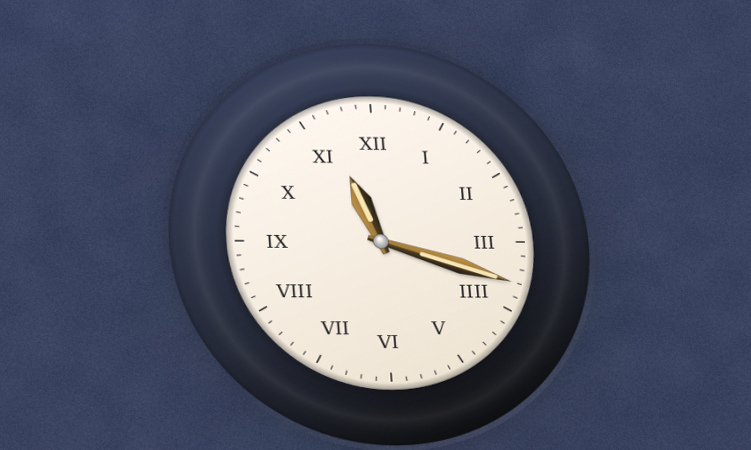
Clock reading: **11:18**
